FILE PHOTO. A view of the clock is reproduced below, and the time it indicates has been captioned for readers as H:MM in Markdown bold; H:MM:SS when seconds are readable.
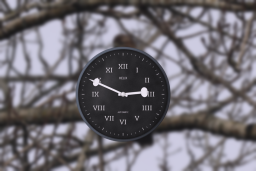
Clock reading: **2:49**
